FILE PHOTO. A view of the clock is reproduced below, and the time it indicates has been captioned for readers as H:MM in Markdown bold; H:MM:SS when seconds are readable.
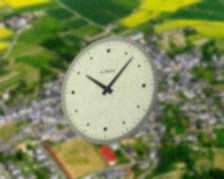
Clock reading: **10:07**
